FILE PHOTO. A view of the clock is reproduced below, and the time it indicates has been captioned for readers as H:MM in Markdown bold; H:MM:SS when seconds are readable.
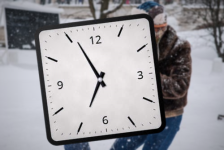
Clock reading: **6:56**
